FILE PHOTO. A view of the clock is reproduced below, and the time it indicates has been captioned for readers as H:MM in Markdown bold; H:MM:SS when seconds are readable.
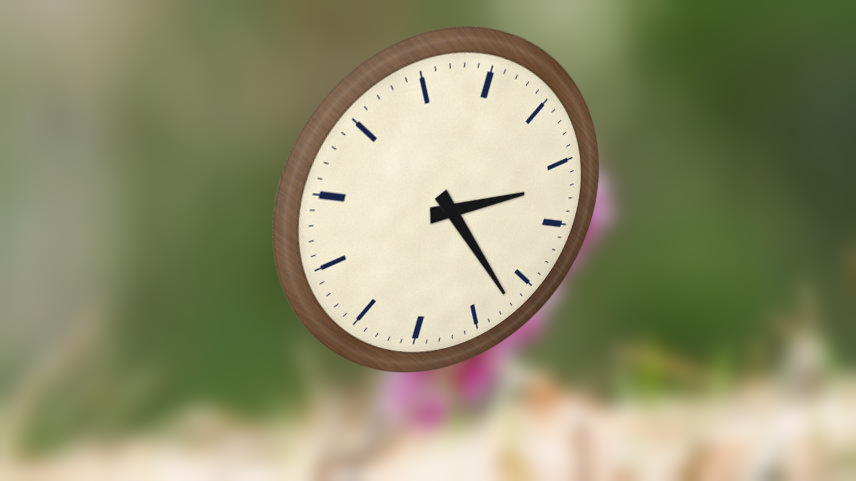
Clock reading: **2:22**
